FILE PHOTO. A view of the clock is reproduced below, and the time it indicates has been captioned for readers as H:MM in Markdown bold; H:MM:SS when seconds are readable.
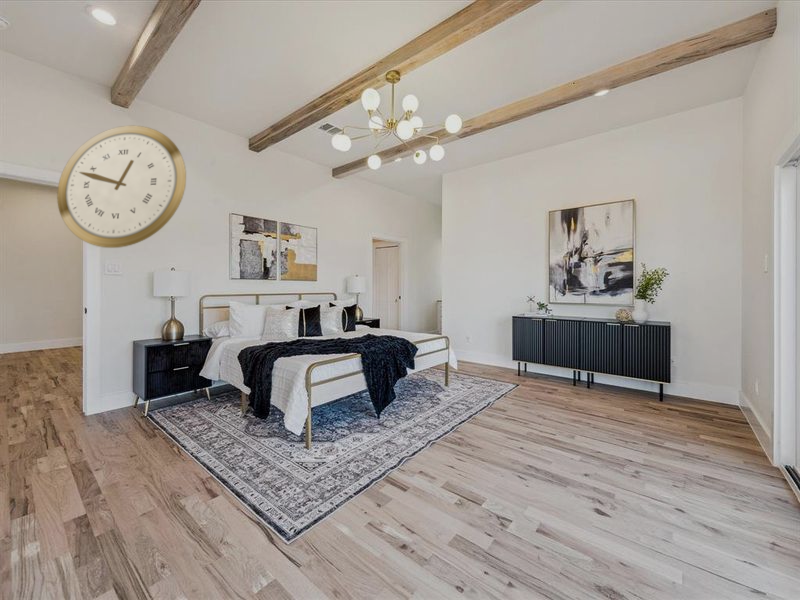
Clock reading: **12:48**
